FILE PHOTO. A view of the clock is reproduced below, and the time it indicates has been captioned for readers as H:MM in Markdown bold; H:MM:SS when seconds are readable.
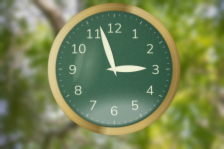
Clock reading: **2:57**
